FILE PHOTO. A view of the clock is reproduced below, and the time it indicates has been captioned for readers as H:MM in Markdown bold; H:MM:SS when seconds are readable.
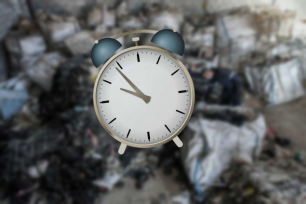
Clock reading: **9:54**
